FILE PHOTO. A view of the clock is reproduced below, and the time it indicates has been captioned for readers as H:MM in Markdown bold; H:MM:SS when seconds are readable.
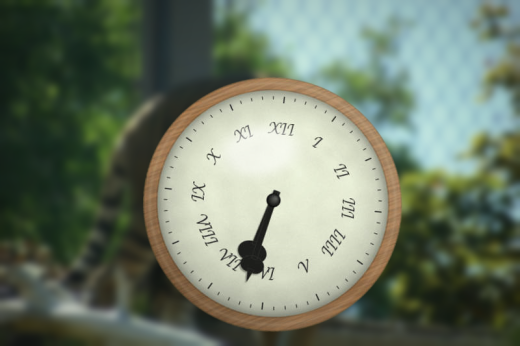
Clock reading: **6:32**
